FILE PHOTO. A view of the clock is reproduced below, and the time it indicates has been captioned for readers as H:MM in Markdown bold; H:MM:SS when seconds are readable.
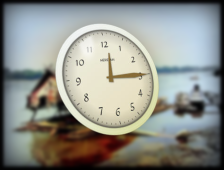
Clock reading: **12:15**
